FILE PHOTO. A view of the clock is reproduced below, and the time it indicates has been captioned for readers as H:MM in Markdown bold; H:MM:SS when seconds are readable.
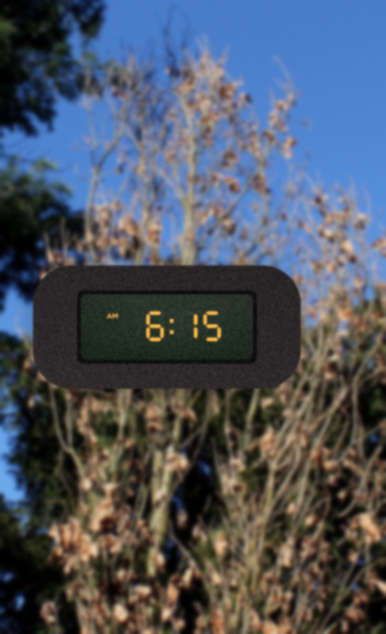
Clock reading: **6:15**
